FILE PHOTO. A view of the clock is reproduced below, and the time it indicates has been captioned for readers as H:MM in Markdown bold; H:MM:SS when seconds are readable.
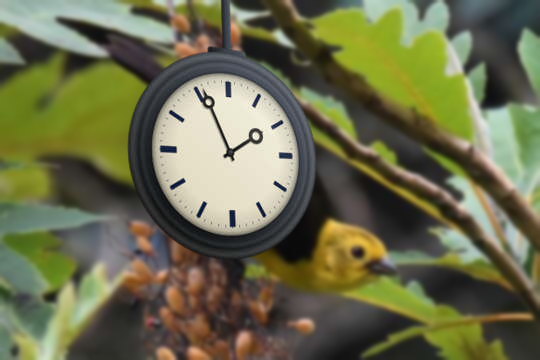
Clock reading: **1:56**
